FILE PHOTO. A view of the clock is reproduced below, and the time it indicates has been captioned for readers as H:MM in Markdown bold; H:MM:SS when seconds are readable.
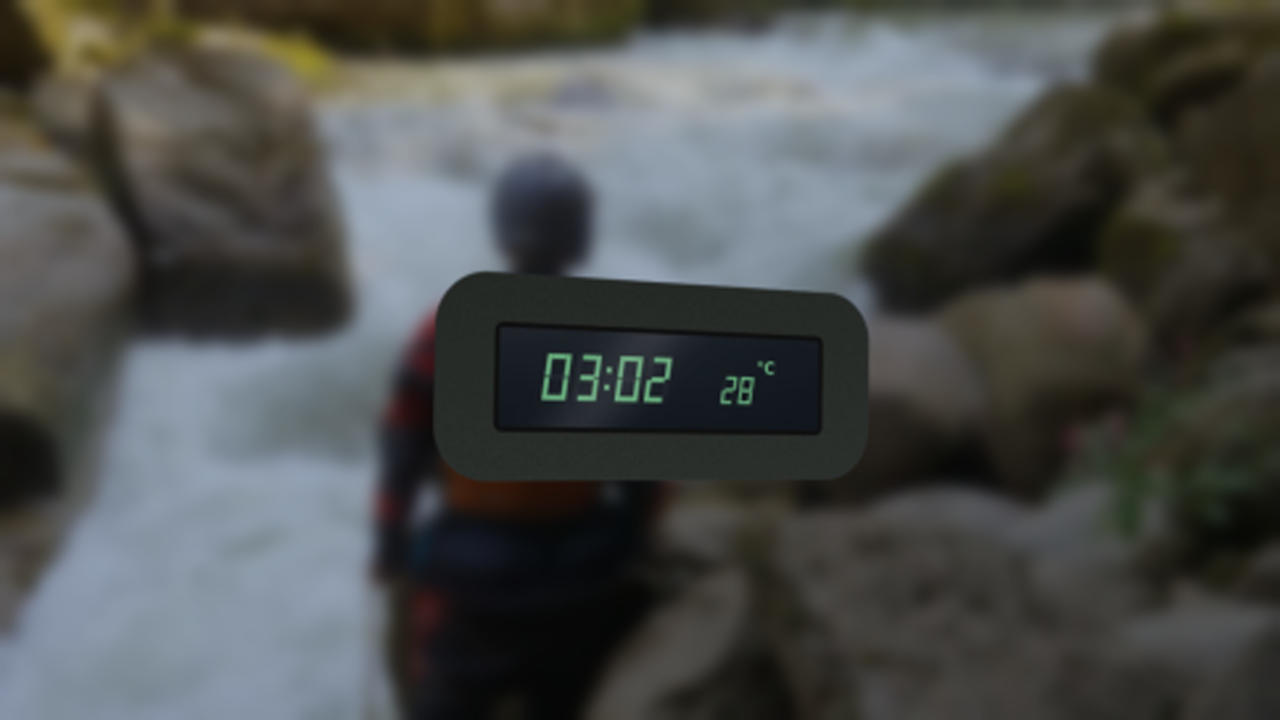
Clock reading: **3:02**
